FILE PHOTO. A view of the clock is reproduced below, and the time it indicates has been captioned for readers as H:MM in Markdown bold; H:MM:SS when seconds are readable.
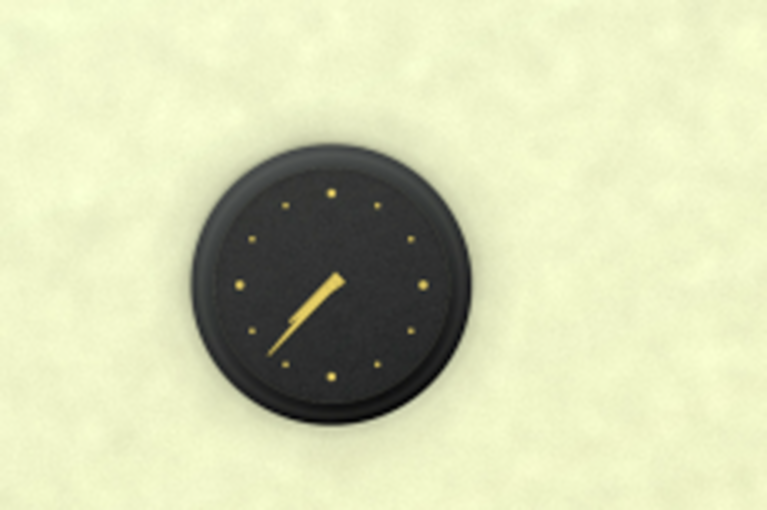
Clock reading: **7:37**
